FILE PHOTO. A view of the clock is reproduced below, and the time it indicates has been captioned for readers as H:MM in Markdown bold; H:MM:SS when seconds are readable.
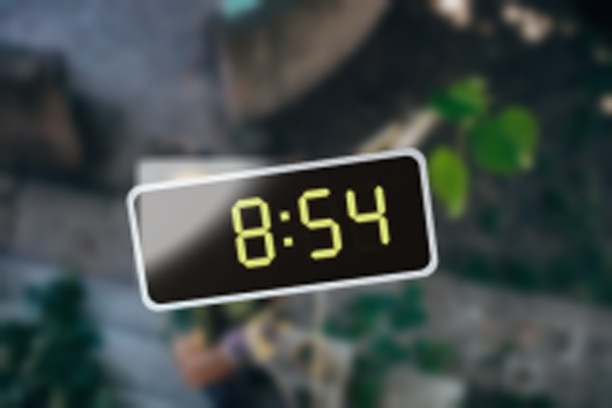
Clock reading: **8:54**
